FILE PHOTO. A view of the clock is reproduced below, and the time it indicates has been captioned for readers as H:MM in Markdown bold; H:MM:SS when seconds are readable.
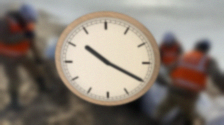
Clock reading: **10:20**
